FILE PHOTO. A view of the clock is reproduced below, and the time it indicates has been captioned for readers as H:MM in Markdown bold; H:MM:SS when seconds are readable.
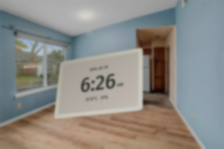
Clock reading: **6:26**
